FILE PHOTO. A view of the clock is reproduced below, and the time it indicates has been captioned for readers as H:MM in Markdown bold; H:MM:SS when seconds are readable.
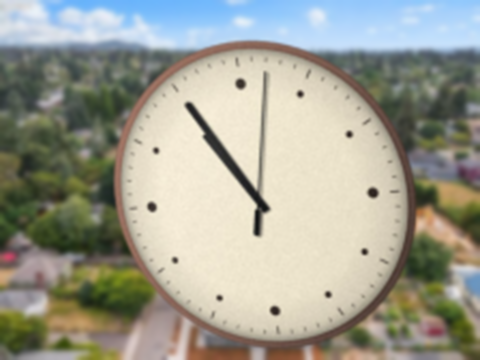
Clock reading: **10:55:02**
